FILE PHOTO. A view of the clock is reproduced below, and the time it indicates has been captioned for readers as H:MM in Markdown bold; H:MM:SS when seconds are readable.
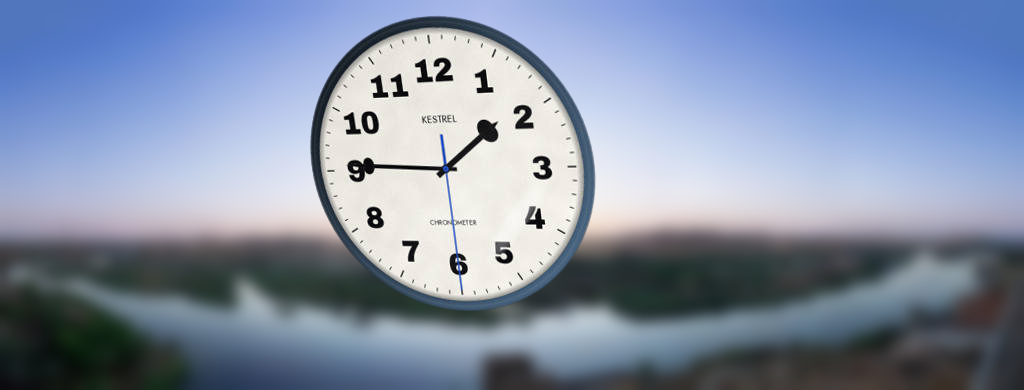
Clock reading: **1:45:30**
